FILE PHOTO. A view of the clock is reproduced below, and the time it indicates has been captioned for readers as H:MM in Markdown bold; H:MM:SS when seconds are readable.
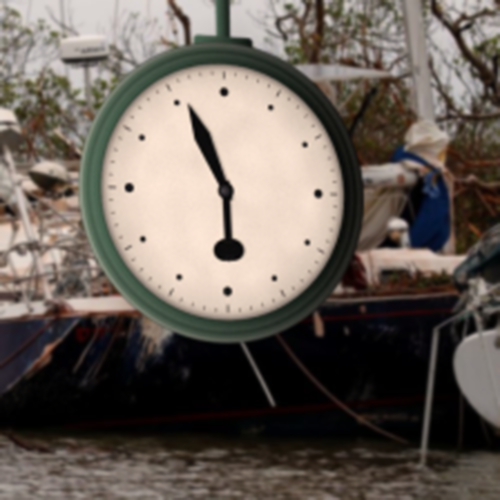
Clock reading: **5:56**
